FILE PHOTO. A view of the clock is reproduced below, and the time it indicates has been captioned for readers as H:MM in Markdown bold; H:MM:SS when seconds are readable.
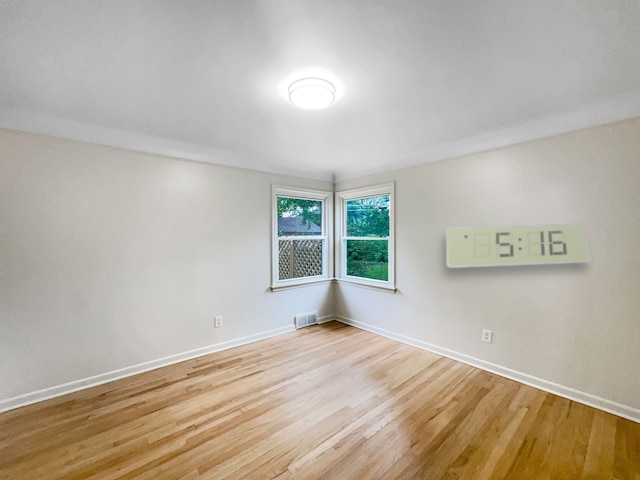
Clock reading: **5:16**
